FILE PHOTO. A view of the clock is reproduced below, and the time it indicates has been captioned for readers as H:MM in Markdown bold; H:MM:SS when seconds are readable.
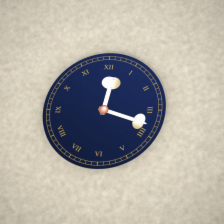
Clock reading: **12:18**
